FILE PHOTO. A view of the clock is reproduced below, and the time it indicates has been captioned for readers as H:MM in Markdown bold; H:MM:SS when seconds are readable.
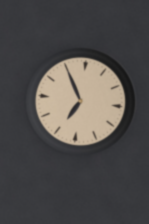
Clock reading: **6:55**
